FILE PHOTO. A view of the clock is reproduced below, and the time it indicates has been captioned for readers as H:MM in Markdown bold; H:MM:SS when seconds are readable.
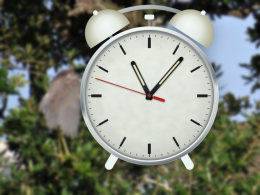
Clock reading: **11:06:48**
